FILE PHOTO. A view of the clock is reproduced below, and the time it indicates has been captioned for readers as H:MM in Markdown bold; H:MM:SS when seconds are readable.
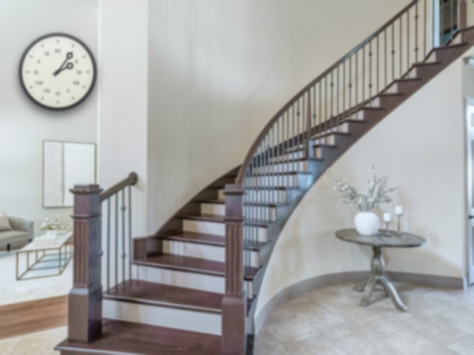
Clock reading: **2:06**
